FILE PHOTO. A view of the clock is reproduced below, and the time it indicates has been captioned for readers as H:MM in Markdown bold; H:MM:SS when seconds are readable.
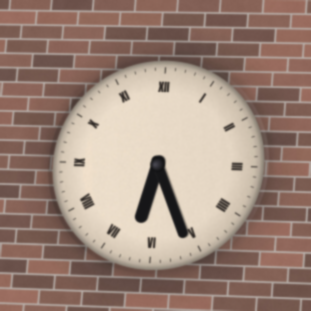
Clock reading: **6:26**
